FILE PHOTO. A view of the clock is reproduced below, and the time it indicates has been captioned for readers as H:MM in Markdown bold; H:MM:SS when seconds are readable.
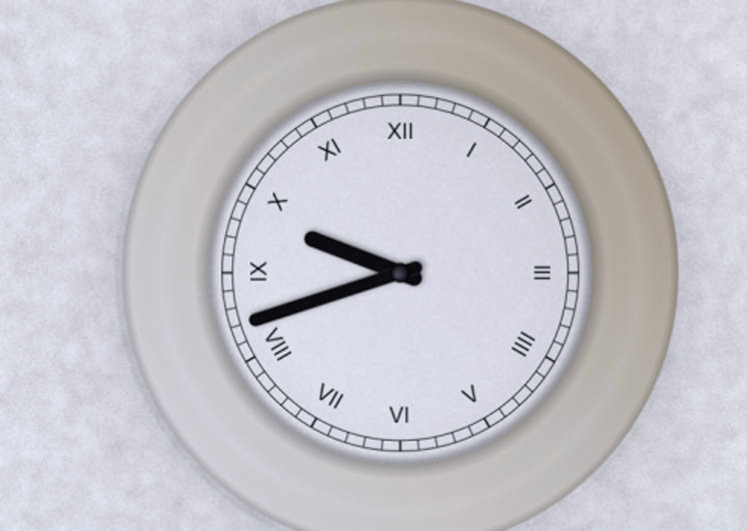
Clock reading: **9:42**
